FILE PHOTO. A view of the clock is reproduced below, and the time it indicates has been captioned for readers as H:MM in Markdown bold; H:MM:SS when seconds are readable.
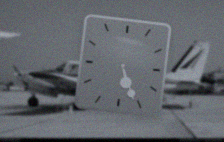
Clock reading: **5:26**
